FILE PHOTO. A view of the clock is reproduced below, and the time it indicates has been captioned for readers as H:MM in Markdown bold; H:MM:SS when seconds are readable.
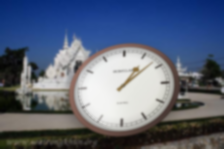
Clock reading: **1:08**
